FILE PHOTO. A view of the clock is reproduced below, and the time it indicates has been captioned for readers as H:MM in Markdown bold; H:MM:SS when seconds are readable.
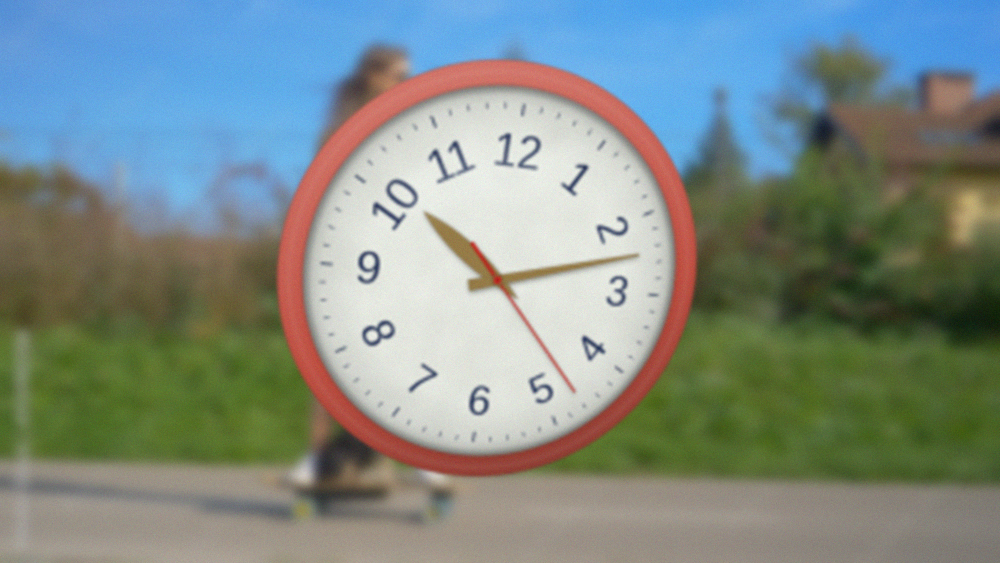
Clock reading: **10:12:23**
